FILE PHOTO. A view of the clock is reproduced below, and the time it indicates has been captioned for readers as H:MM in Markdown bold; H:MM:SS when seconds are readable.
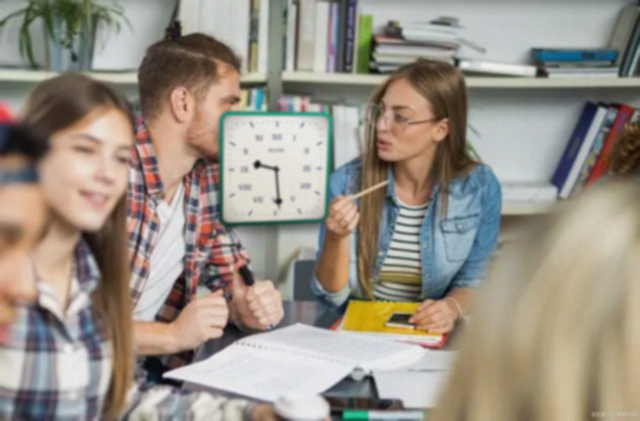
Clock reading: **9:29**
